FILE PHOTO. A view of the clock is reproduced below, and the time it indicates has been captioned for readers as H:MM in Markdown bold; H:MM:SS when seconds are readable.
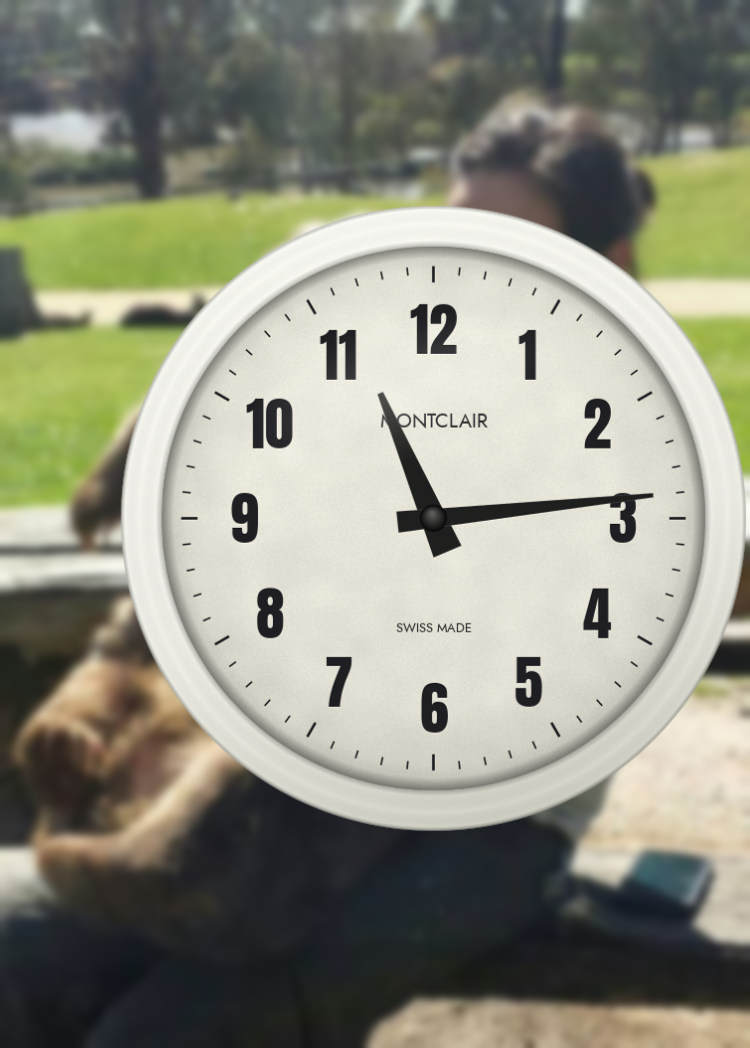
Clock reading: **11:14**
